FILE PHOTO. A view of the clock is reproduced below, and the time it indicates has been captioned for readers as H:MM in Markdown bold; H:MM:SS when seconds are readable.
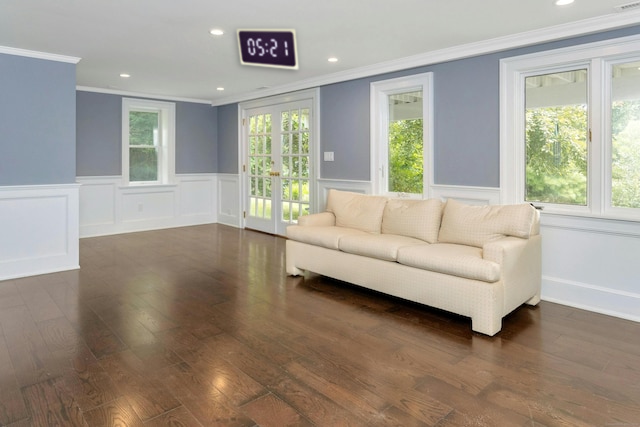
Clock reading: **5:21**
